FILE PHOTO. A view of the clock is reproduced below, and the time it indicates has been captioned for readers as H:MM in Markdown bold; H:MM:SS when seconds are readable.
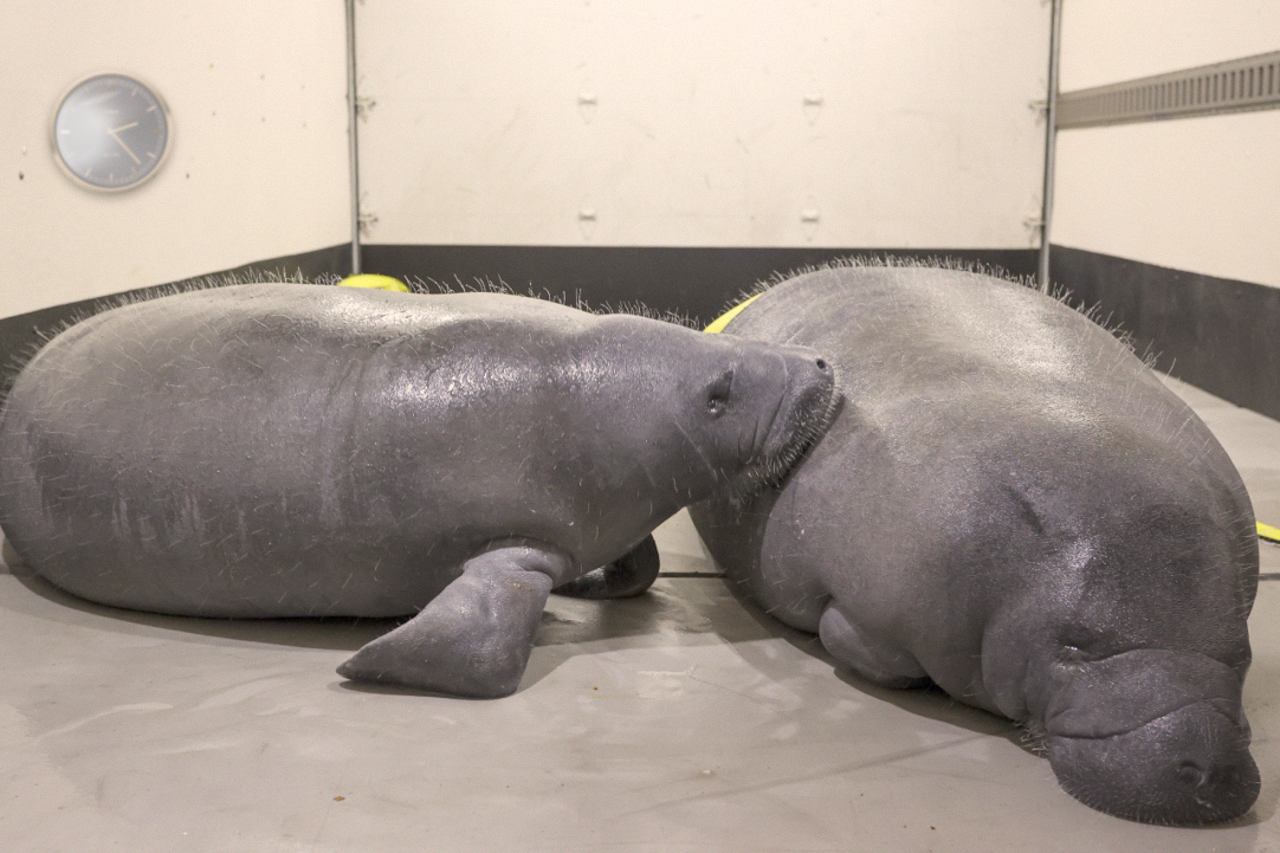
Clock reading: **2:23**
